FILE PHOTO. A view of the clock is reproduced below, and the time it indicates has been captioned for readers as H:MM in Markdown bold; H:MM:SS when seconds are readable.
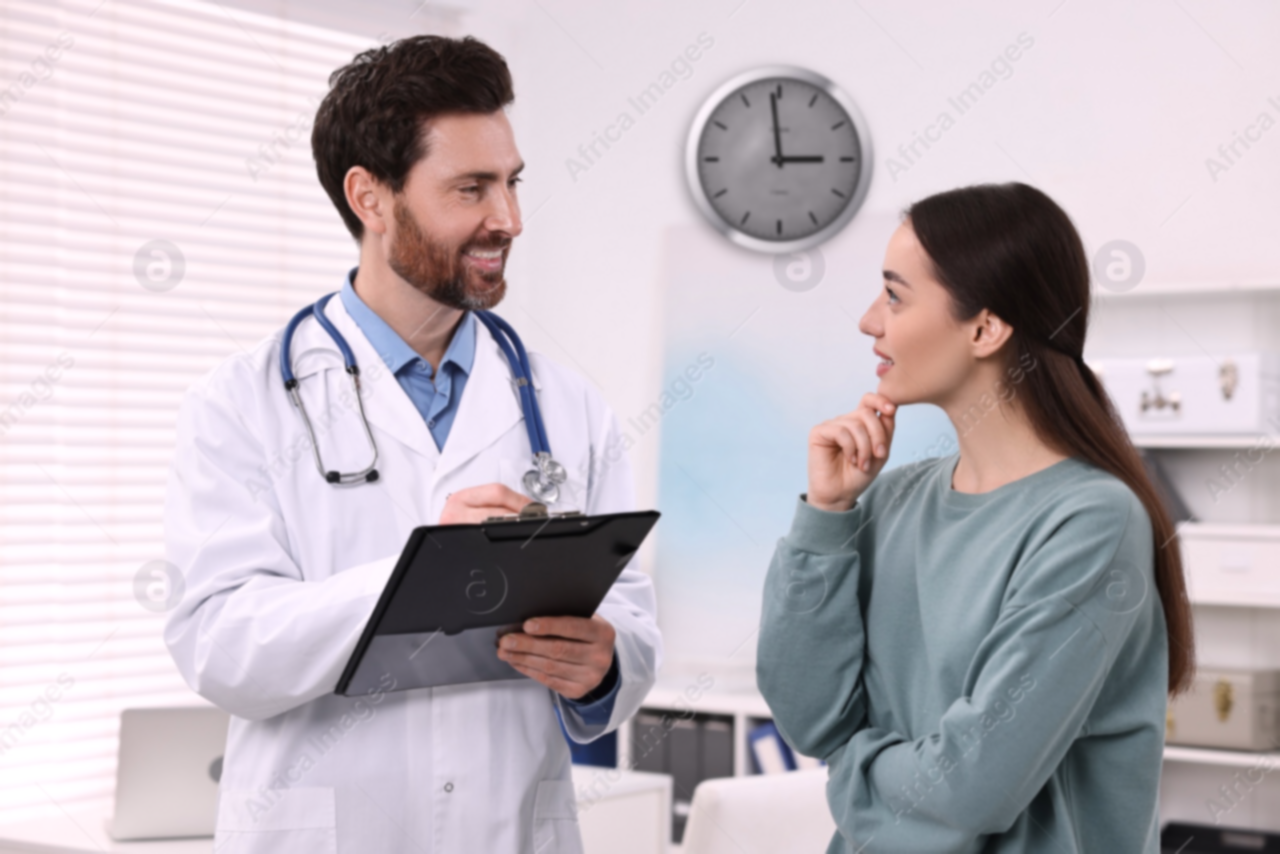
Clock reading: **2:59**
